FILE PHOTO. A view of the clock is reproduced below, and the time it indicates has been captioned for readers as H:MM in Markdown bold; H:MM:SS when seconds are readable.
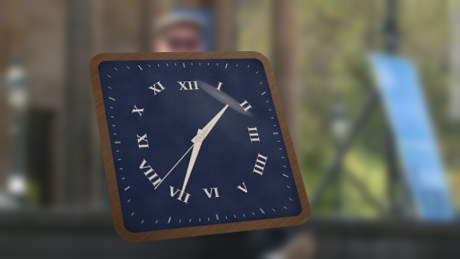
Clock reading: **1:34:38**
